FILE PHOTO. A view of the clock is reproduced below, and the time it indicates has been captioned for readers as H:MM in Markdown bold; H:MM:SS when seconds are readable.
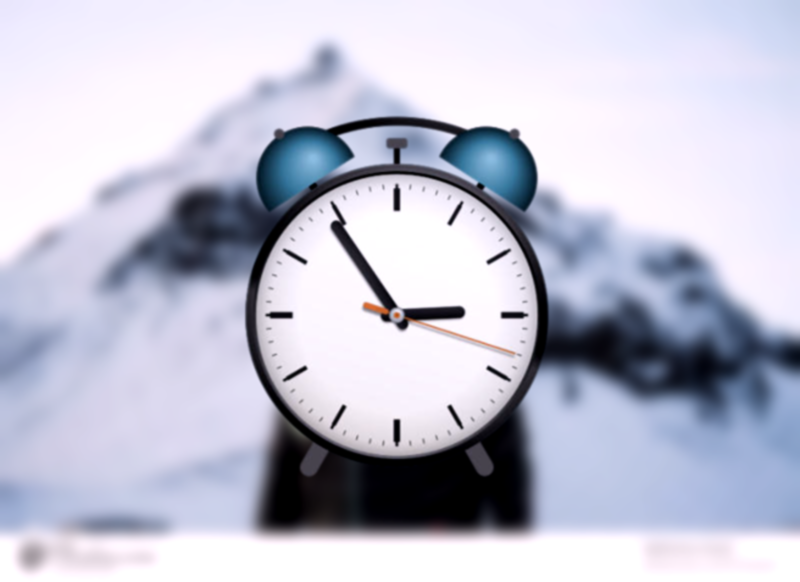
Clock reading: **2:54:18**
